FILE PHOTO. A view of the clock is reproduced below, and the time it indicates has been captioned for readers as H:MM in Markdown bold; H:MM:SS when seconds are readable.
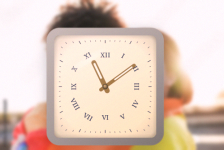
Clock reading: **11:09**
